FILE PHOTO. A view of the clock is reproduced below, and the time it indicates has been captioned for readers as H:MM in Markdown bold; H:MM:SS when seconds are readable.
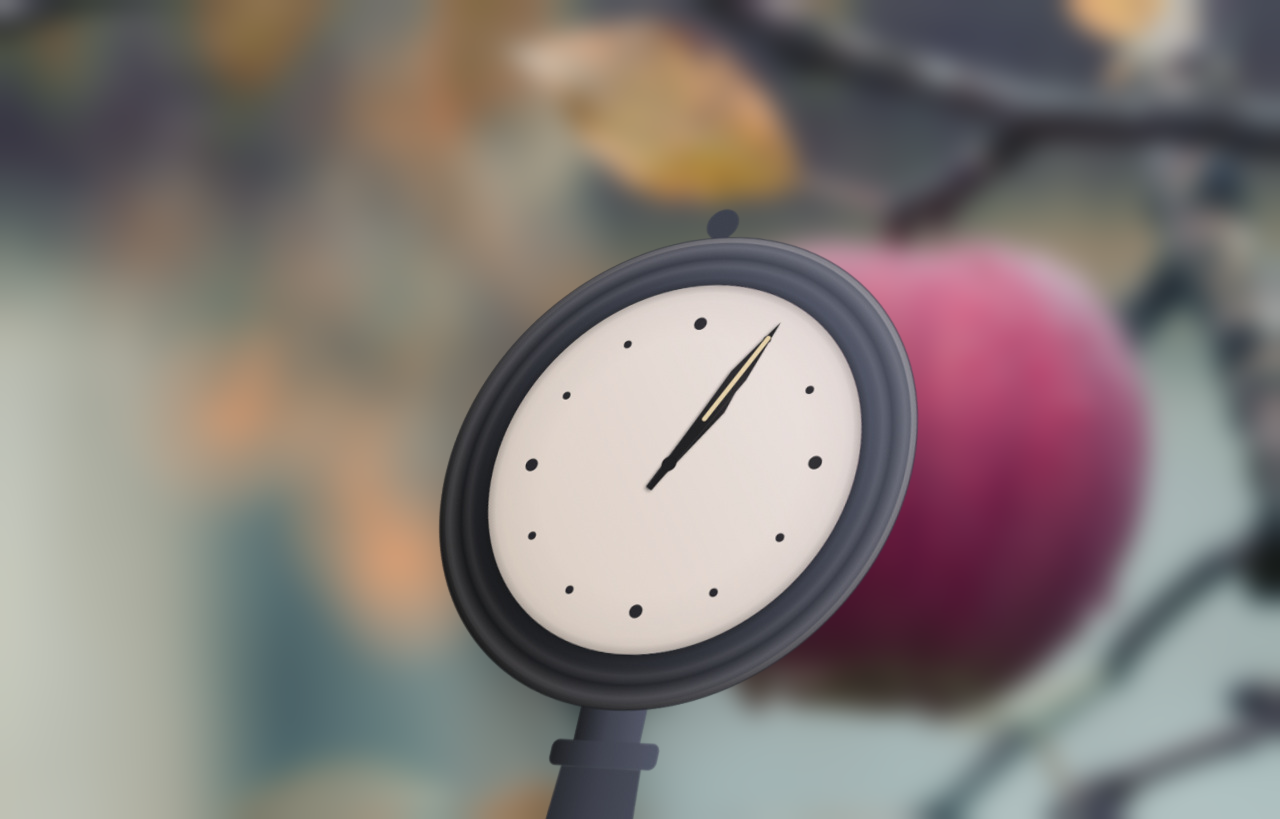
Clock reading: **1:05**
